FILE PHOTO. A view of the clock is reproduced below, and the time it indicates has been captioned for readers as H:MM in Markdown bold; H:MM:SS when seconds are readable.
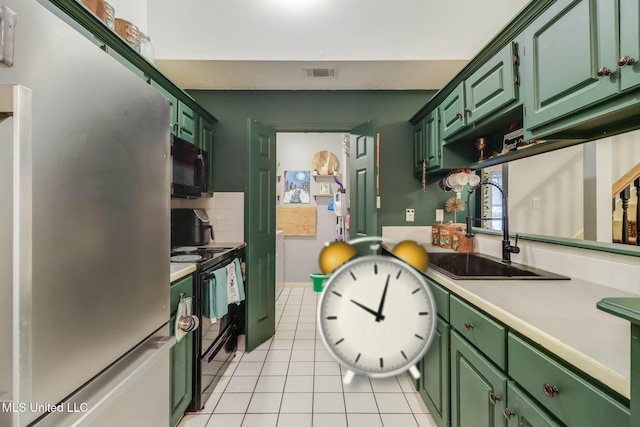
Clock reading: **10:03**
